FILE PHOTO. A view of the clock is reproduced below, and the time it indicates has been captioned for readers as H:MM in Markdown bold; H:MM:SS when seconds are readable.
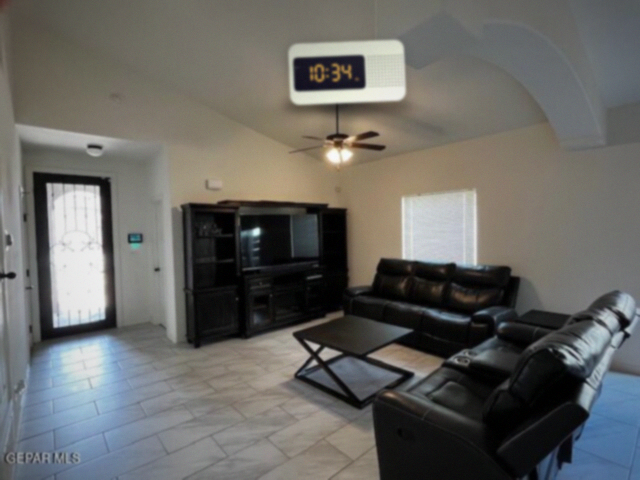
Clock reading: **10:34**
